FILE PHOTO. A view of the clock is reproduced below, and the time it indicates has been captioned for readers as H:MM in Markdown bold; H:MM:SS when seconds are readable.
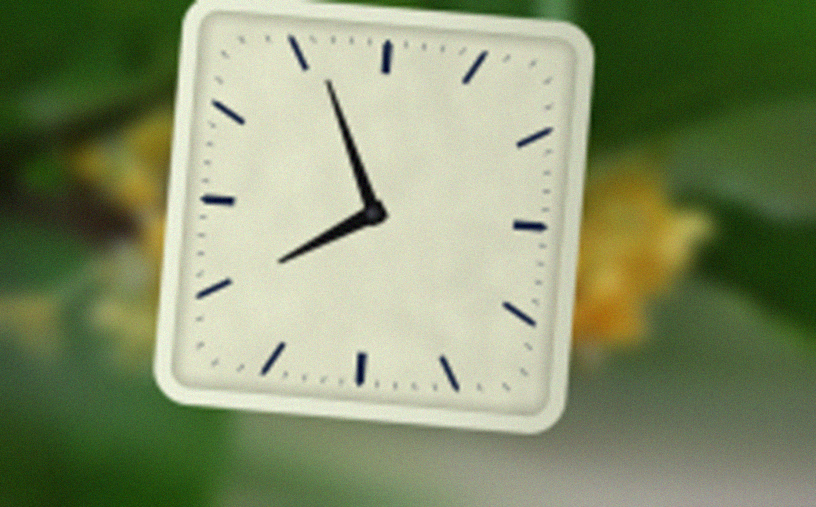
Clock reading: **7:56**
